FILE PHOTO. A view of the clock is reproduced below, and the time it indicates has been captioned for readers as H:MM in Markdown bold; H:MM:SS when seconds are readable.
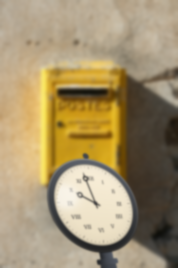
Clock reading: **9:58**
